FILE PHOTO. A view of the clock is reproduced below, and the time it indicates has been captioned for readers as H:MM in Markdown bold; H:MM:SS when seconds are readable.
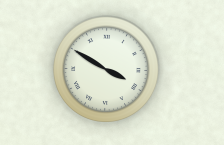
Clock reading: **3:50**
